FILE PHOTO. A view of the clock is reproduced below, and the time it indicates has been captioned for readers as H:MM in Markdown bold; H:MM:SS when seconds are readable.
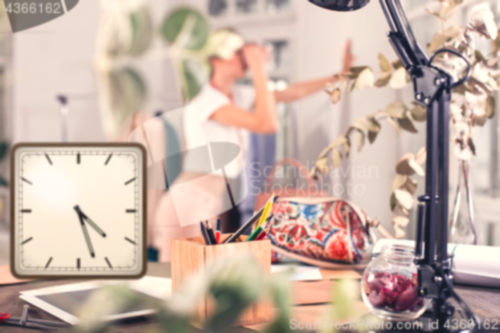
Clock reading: **4:27**
